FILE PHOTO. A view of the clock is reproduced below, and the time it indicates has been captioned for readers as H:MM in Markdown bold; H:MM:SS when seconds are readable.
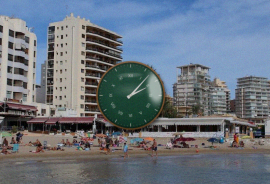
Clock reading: **2:07**
